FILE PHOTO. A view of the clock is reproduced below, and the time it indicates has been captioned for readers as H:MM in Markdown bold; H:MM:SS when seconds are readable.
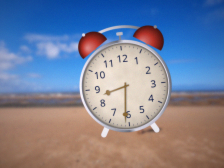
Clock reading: **8:31**
